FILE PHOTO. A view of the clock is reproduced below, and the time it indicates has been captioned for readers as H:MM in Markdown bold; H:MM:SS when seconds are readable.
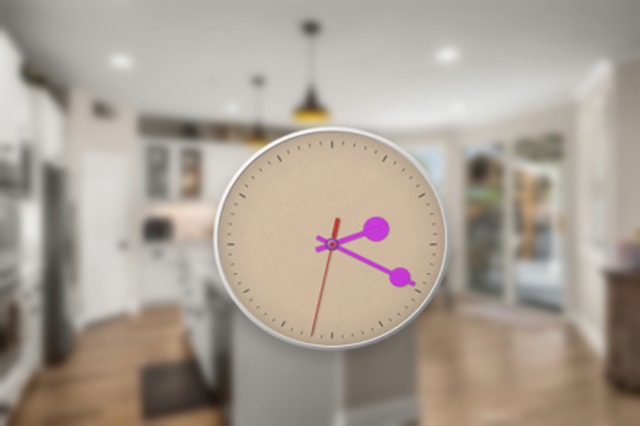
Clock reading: **2:19:32**
